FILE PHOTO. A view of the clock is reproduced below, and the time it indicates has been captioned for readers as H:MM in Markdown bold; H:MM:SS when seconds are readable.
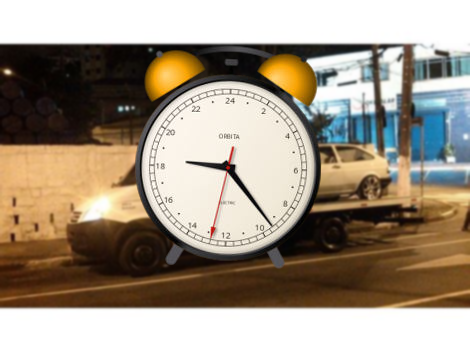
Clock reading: **18:23:32**
